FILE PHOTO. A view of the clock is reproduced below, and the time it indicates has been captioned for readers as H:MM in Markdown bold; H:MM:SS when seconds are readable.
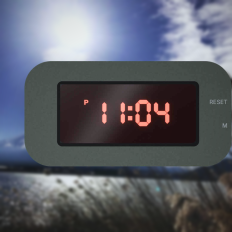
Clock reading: **11:04**
